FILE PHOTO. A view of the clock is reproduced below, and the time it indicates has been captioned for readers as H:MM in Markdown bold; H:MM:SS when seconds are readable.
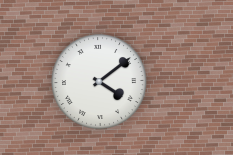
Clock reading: **4:09**
